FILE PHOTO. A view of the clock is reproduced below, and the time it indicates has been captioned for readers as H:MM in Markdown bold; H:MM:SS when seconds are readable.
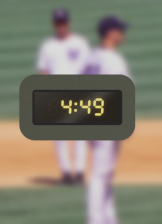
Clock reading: **4:49**
